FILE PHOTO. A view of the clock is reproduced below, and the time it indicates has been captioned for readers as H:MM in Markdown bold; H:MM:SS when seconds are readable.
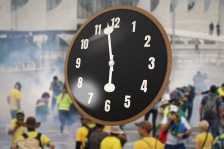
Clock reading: **5:58**
